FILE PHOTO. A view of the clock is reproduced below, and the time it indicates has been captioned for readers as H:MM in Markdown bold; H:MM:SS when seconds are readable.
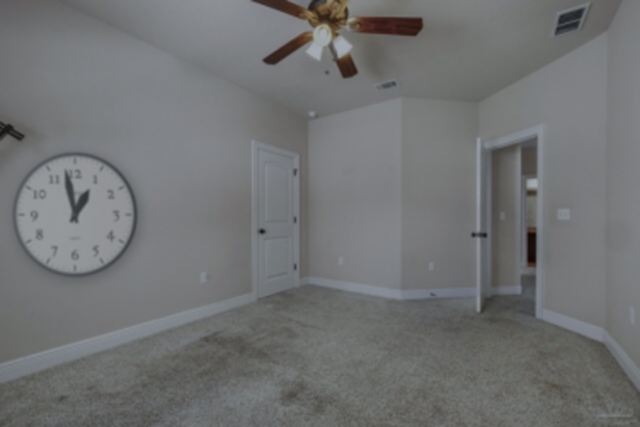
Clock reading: **12:58**
